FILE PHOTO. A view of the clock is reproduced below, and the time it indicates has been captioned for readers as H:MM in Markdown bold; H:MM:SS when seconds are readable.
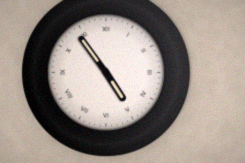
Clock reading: **4:54**
